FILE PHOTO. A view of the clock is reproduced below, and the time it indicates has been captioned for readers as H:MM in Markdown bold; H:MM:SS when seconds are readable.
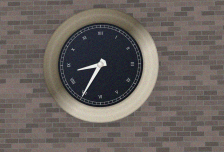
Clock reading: **8:35**
